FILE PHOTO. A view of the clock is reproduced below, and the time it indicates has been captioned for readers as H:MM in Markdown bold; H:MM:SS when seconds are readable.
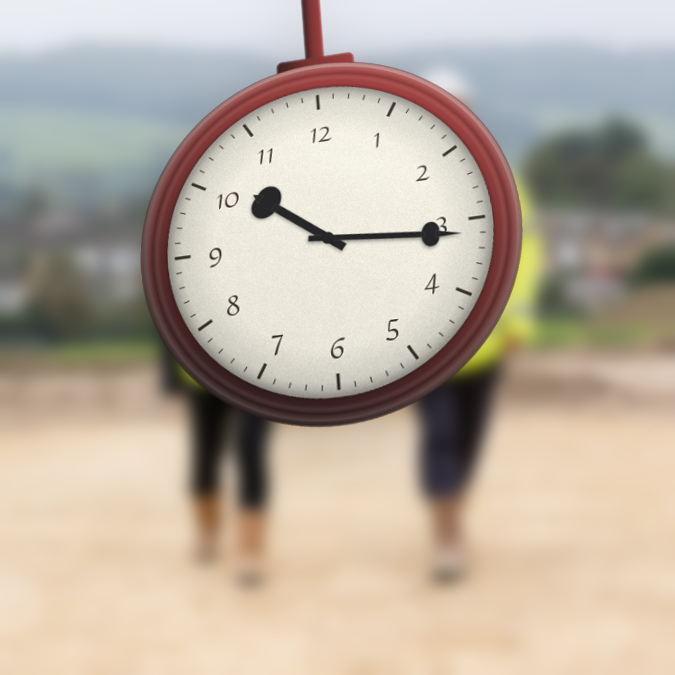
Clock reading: **10:16**
